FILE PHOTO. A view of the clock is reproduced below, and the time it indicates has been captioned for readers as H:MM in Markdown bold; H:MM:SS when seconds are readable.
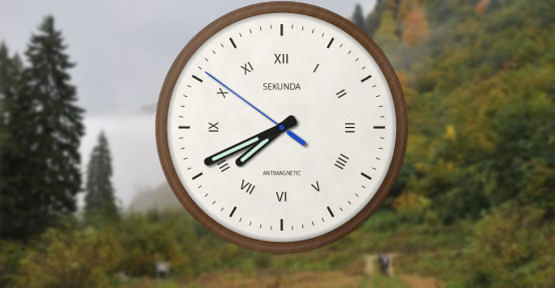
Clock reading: **7:40:51**
